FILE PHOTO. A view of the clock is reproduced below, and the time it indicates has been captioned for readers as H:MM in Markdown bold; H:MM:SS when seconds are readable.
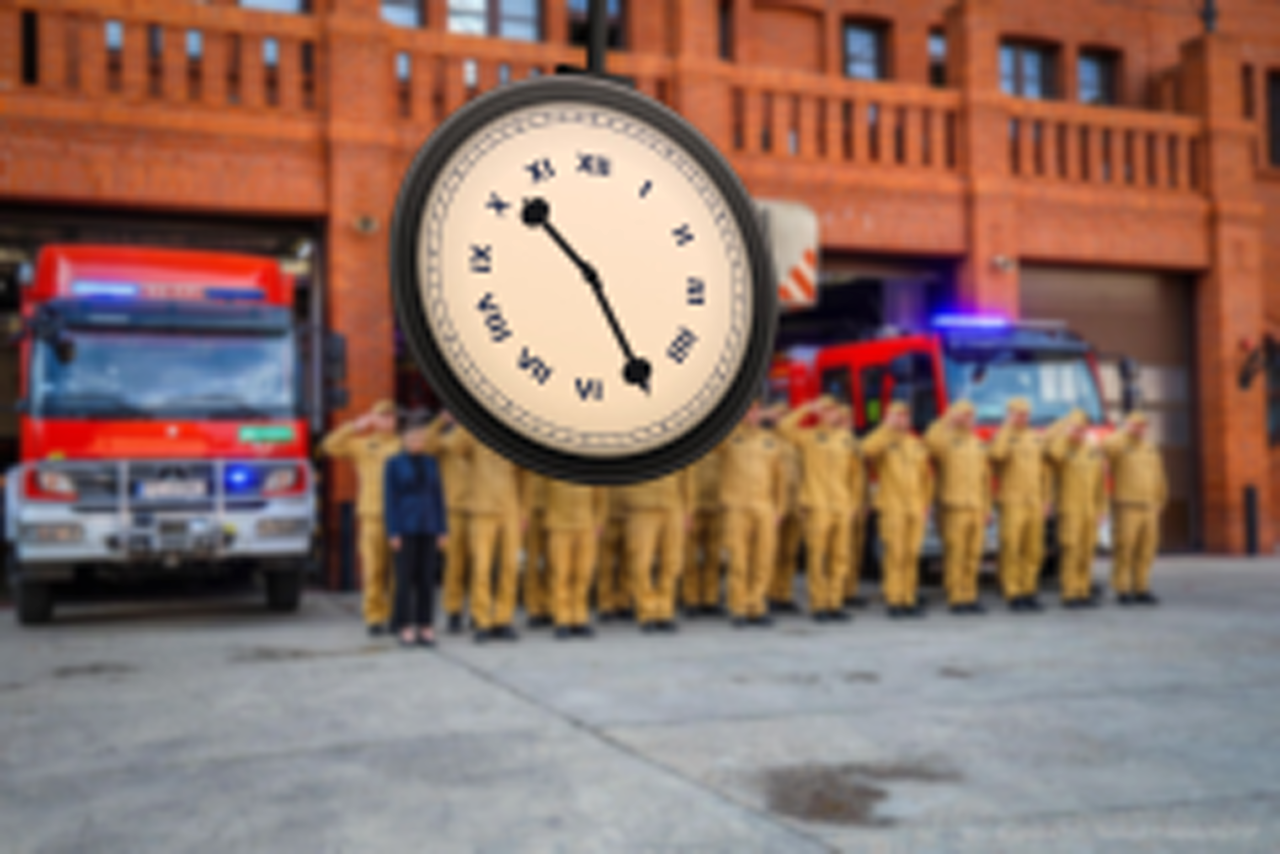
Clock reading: **10:25**
